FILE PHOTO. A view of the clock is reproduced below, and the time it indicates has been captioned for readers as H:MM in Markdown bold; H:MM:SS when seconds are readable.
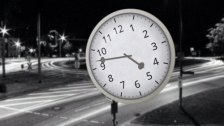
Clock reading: **4:47**
